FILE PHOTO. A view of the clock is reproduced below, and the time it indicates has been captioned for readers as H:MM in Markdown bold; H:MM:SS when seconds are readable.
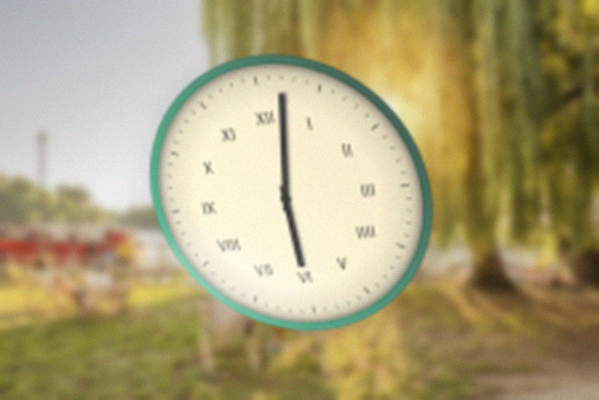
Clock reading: **6:02**
